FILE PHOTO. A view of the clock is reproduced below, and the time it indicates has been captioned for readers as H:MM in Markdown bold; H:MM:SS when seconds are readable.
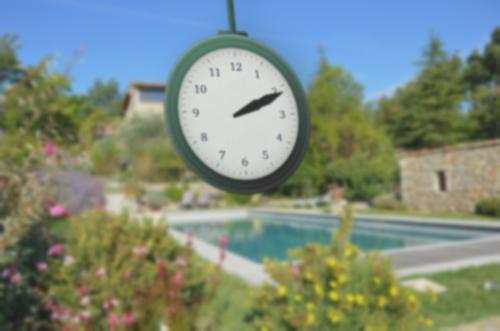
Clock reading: **2:11**
